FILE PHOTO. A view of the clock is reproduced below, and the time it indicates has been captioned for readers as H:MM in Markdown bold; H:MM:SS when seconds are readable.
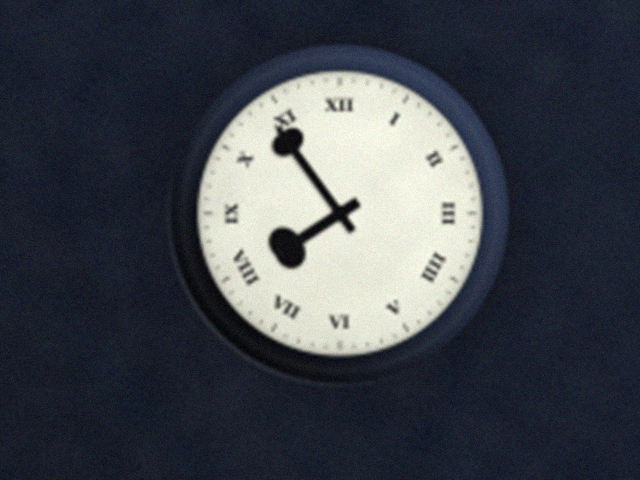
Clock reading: **7:54**
